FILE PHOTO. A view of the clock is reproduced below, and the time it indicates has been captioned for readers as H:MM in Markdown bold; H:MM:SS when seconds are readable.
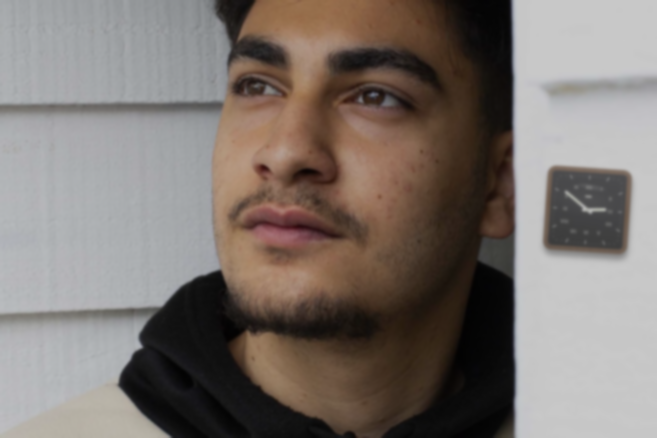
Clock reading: **2:51**
